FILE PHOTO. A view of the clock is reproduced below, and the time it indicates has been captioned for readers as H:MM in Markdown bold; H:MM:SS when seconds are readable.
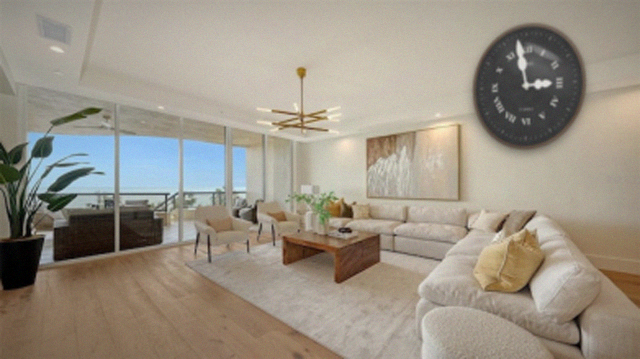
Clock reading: **2:58**
